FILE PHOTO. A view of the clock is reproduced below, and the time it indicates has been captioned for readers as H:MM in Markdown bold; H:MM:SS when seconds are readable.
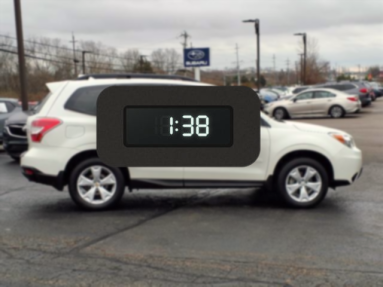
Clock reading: **1:38**
